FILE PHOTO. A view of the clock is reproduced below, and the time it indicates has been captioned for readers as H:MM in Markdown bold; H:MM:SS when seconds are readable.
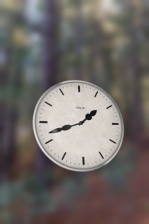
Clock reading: **1:42**
